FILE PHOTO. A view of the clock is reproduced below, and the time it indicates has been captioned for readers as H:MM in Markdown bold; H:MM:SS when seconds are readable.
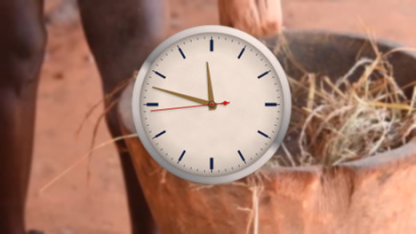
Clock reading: **11:47:44**
